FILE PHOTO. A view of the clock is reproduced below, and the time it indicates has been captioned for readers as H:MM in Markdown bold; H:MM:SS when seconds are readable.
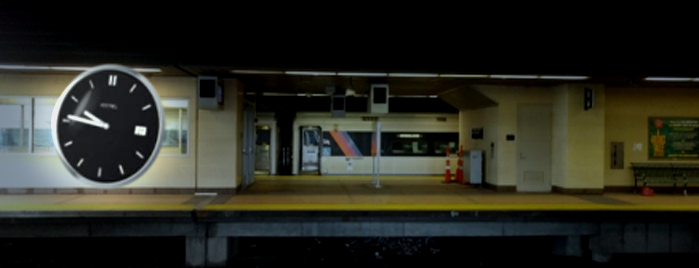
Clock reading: **9:46**
